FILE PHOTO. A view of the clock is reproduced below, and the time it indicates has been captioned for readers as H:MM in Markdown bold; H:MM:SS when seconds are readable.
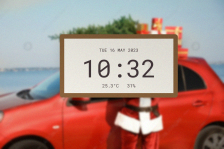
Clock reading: **10:32**
